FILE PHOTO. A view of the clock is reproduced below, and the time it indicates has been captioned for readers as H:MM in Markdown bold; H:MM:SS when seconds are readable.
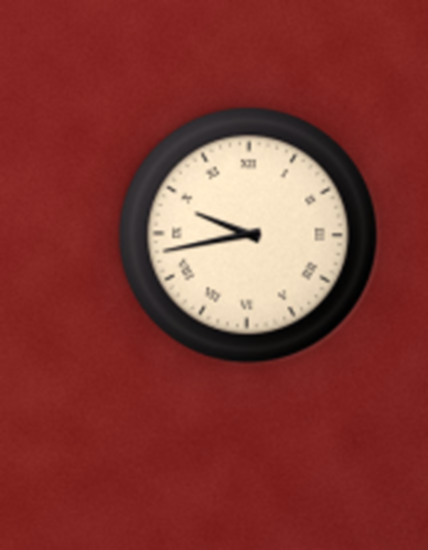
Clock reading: **9:43**
